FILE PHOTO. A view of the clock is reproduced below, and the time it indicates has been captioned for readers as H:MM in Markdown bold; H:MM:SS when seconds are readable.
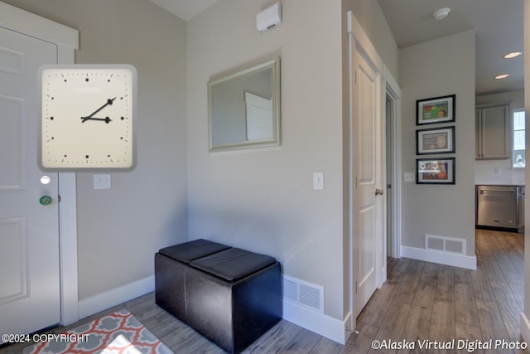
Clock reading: **3:09**
